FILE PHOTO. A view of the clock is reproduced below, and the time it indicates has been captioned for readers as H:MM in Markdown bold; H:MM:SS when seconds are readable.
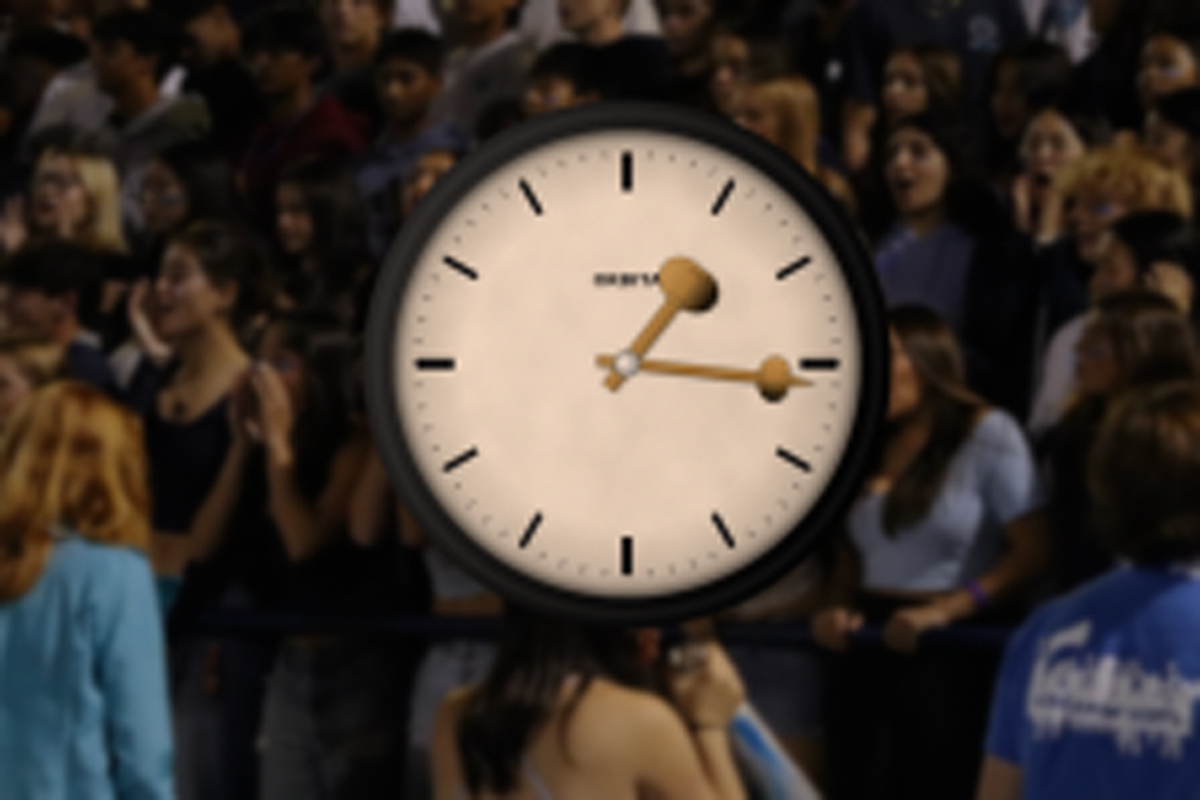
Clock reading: **1:16**
